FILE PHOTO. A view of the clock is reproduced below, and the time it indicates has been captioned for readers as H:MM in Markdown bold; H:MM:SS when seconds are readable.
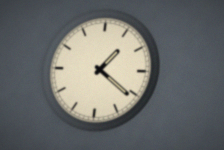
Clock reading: **1:21**
